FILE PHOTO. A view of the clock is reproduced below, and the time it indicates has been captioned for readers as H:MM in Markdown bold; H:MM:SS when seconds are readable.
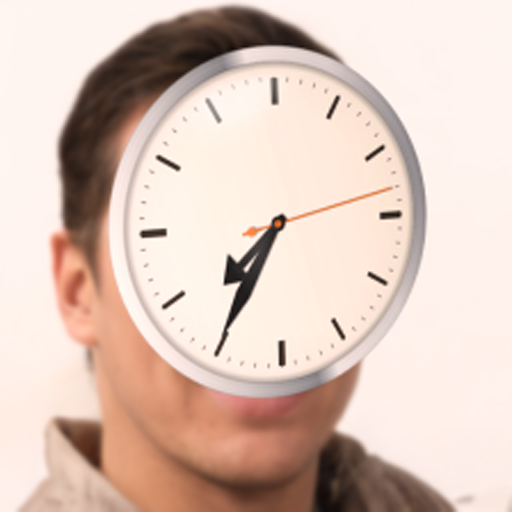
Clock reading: **7:35:13**
